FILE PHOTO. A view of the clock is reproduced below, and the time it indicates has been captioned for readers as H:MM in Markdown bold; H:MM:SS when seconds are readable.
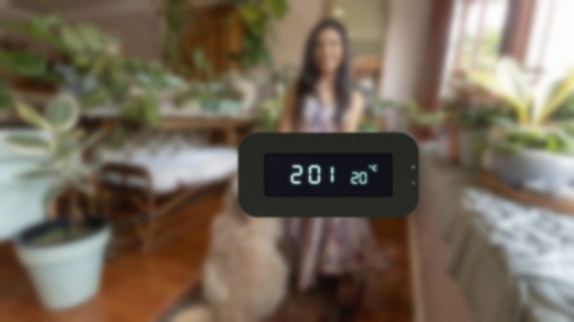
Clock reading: **2:01**
